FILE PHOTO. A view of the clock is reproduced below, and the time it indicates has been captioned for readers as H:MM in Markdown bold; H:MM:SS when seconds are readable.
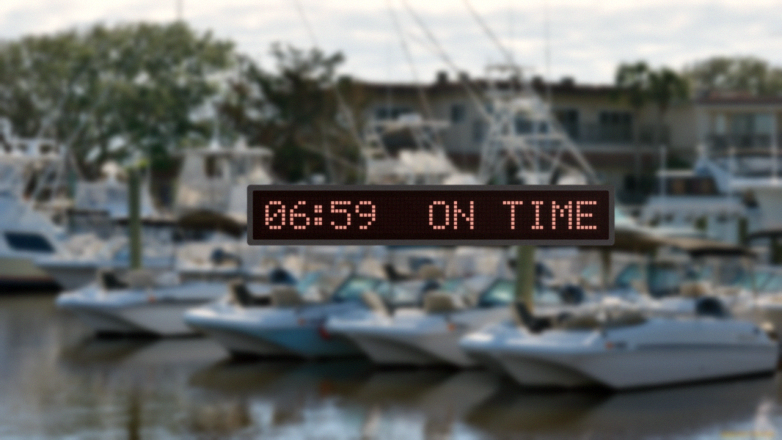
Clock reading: **6:59**
